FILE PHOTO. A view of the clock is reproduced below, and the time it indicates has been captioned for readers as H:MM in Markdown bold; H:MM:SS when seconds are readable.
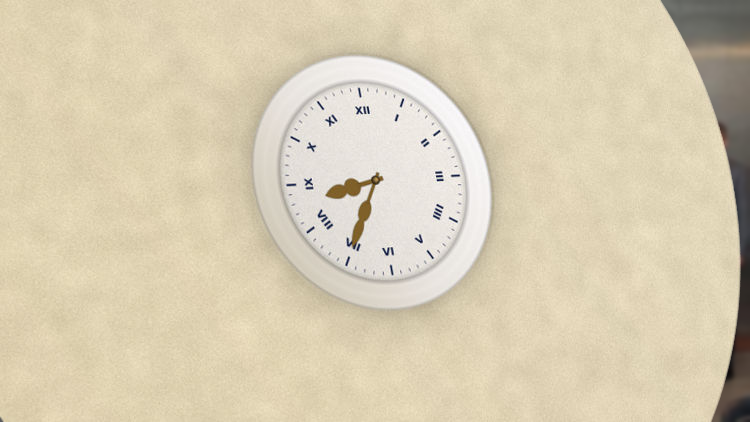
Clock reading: **8:35**
